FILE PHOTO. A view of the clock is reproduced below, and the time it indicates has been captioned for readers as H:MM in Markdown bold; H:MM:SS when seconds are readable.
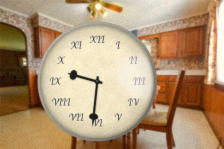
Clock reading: **9:31**
